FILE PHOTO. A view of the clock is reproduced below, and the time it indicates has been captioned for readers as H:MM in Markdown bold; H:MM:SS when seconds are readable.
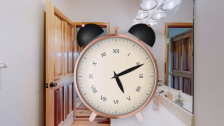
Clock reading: **5:11**
